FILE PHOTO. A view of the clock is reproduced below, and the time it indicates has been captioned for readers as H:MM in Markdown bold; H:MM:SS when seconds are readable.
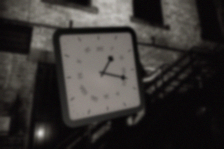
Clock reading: **1:18**
